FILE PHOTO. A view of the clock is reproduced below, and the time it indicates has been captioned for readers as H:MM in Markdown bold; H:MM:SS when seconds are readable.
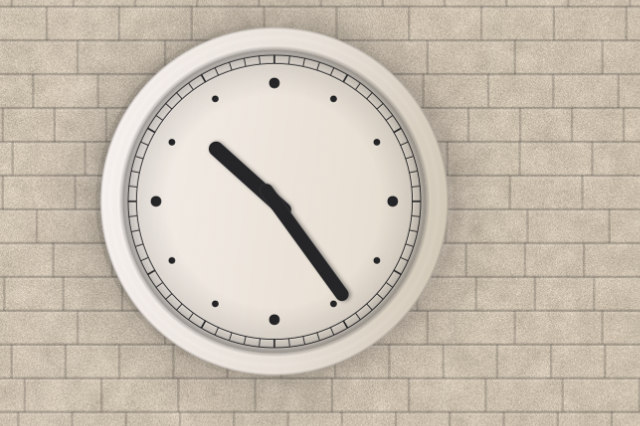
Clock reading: **10:24**
